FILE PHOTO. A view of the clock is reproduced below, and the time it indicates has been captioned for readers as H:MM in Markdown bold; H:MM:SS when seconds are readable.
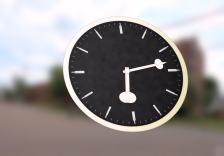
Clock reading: **6:13**
